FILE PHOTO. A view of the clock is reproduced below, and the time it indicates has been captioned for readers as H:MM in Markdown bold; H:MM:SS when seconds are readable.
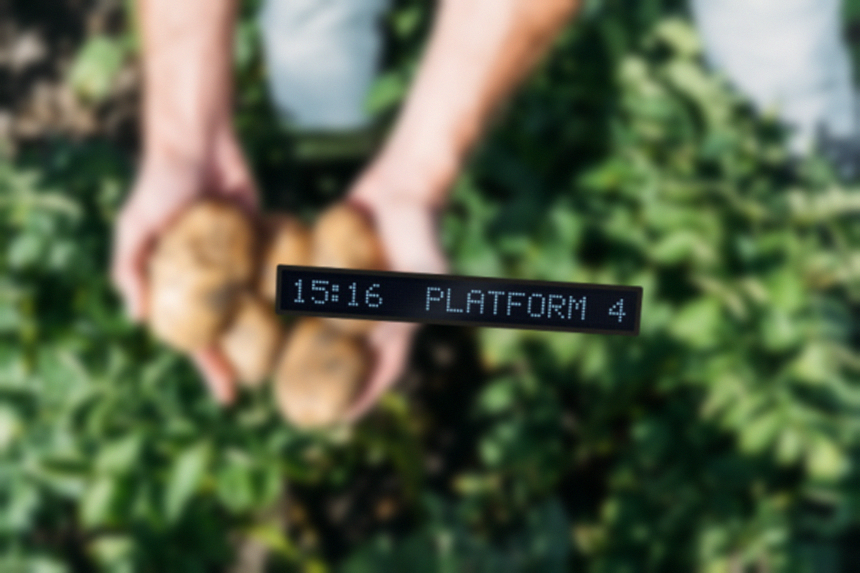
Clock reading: **15:16**
